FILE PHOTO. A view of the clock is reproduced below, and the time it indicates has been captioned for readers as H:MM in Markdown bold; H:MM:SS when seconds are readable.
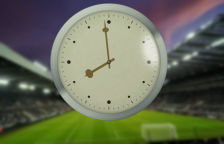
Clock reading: **7:59**
